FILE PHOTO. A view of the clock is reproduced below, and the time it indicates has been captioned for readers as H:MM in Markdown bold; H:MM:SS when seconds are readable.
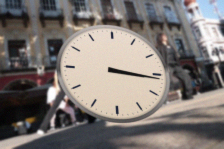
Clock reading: **3:16**
